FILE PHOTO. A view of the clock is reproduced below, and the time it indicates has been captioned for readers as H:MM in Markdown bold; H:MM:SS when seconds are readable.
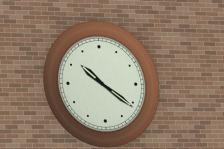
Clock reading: **10:21**
